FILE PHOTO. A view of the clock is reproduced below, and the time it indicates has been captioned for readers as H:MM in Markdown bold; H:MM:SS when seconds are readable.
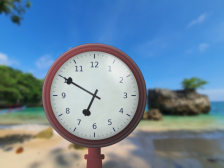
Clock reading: **6:50**
